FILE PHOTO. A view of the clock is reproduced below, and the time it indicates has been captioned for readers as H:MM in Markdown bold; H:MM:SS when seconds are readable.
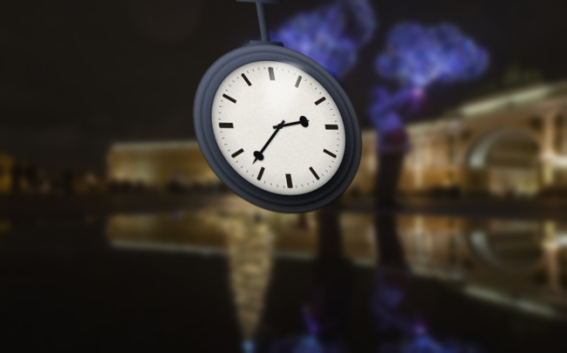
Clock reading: **2:37**
